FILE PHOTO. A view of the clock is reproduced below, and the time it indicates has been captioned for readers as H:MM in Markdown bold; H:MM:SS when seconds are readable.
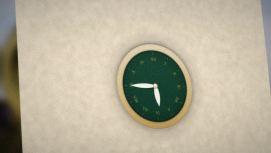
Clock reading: **5:45**
